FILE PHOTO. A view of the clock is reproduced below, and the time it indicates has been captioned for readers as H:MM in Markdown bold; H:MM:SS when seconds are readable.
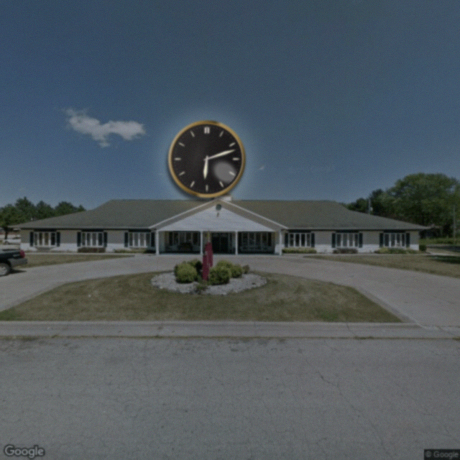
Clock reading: **6:12**
